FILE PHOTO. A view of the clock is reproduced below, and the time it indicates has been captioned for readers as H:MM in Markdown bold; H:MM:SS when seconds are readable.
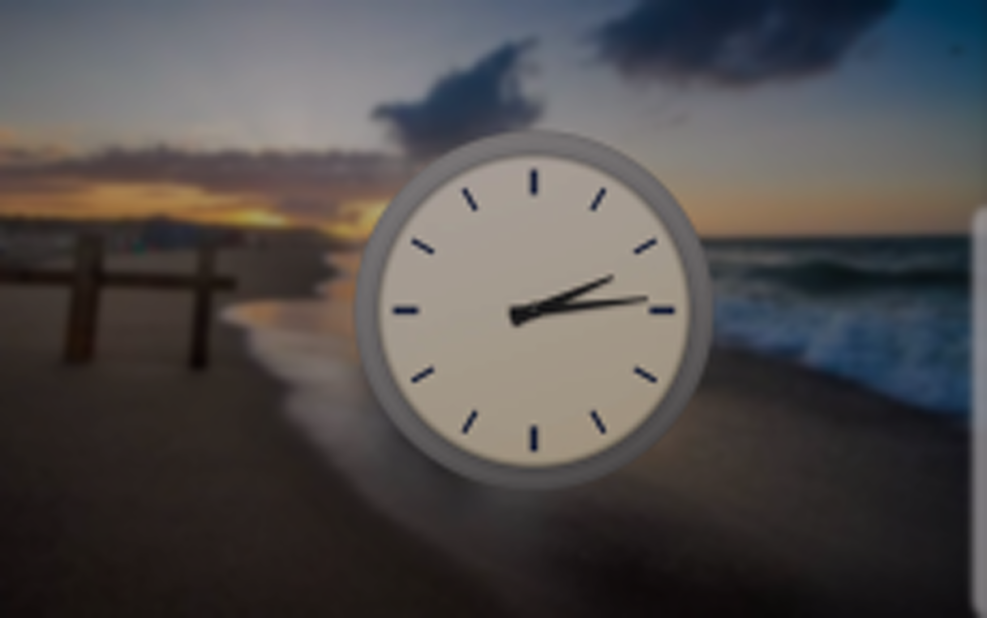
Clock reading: **2:14**
